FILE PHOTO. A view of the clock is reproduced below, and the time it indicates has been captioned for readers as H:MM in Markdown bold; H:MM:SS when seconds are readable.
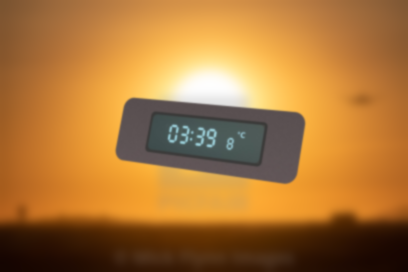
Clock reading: **3:39**
